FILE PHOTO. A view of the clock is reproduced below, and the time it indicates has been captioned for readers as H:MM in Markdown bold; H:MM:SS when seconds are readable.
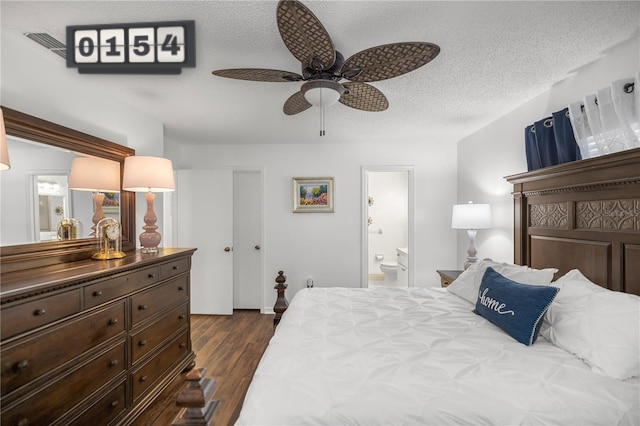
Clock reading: **1:54**
